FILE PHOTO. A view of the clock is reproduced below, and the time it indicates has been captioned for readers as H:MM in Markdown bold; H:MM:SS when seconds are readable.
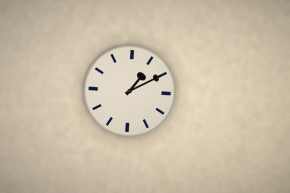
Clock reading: **1:10**
